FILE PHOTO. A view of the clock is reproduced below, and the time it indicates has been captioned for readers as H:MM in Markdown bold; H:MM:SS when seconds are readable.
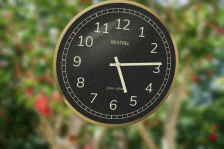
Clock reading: **5:14**
